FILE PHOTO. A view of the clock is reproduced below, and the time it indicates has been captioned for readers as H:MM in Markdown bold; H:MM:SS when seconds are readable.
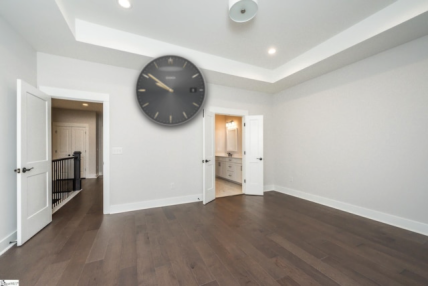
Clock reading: **9:51**
